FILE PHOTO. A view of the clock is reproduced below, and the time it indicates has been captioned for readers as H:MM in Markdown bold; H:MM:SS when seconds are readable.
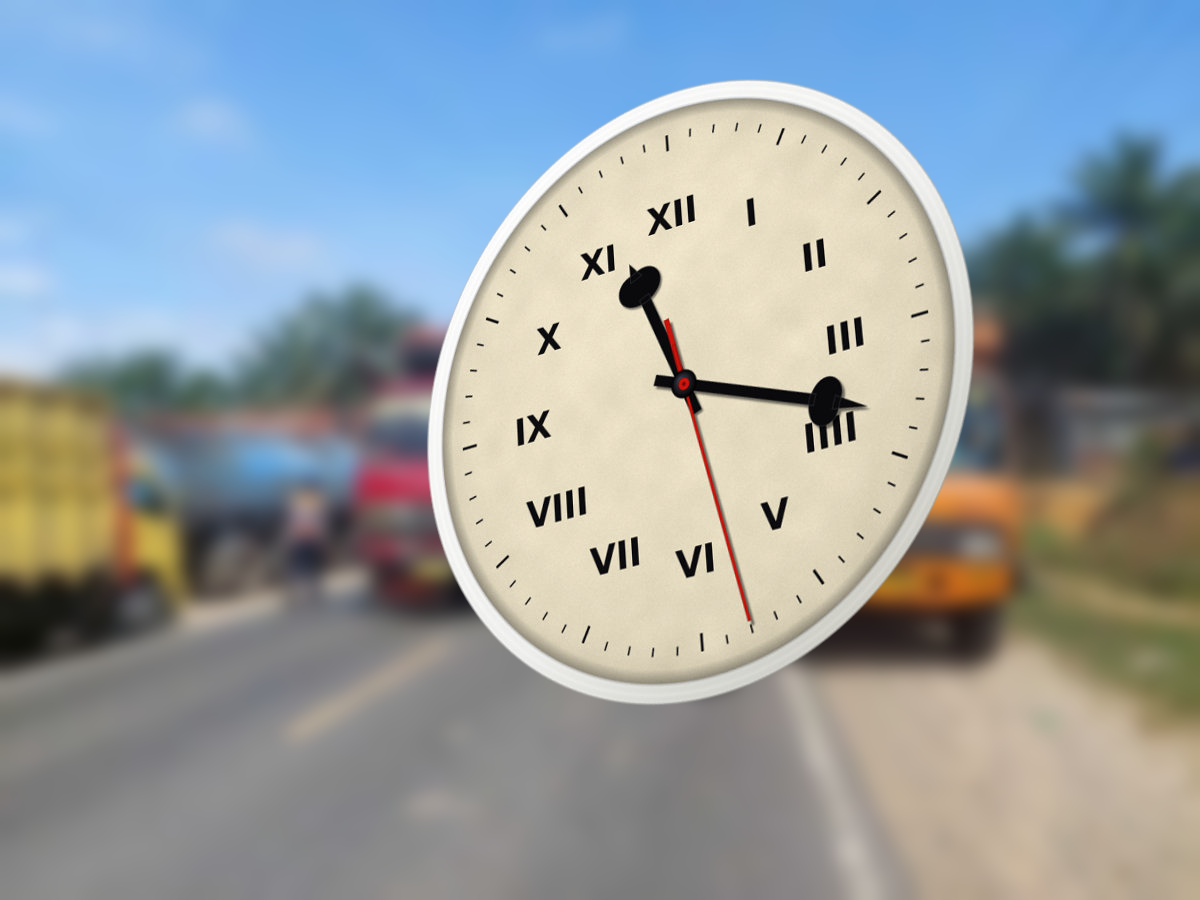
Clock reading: **11:18:28**
